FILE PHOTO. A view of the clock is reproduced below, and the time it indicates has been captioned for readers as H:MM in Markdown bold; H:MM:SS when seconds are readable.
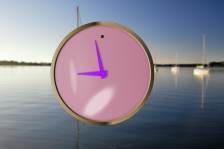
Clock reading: **8:58**
